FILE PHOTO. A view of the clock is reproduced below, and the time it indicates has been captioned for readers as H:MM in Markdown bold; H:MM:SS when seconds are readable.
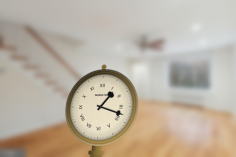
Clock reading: **1:18**
